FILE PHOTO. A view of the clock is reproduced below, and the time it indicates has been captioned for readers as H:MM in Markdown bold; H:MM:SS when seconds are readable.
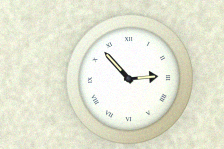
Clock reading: **2:53**
